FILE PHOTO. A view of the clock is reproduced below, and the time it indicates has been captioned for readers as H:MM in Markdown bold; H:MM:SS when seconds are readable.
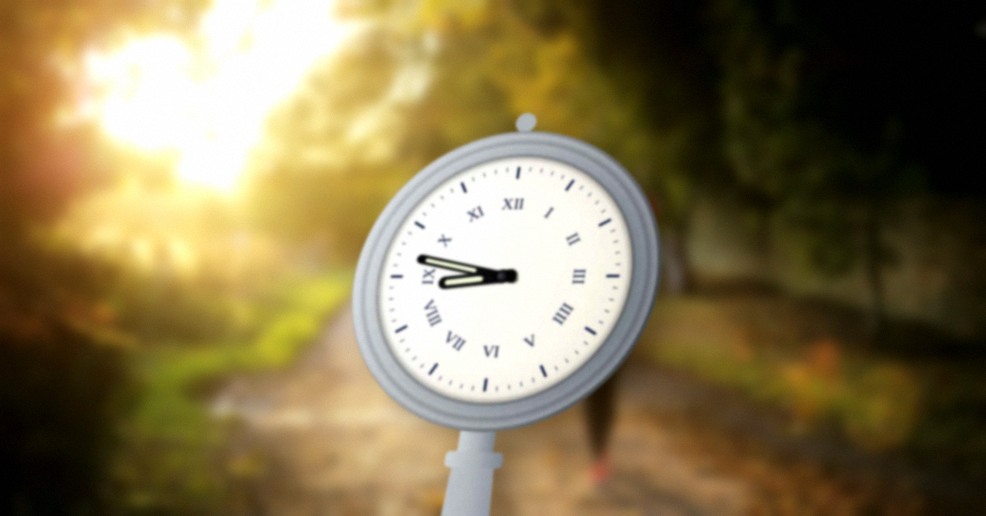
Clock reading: **8:47**
